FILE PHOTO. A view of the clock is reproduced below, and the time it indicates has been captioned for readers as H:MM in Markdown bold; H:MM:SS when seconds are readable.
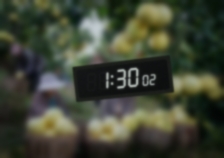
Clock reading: **1:30:02**
